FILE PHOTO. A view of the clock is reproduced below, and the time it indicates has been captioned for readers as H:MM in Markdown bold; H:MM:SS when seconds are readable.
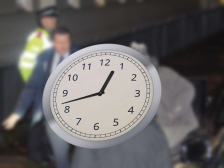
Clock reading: **12:42**
